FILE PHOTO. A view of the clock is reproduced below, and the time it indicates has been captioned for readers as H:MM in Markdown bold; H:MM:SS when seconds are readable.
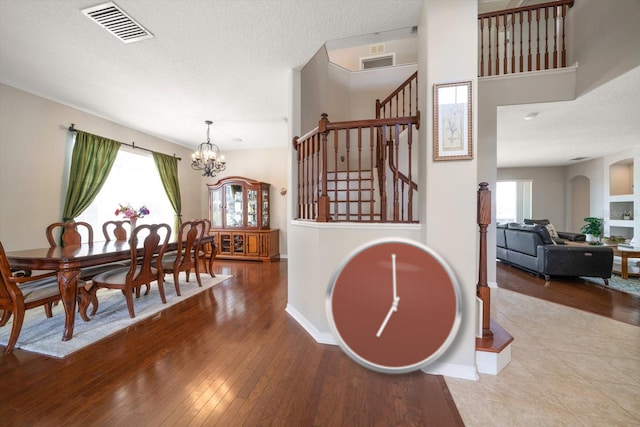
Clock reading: **7:00**
